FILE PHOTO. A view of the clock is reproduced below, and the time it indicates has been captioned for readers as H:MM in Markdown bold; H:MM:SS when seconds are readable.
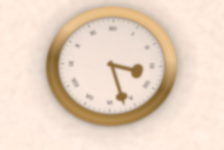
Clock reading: **3:27**
